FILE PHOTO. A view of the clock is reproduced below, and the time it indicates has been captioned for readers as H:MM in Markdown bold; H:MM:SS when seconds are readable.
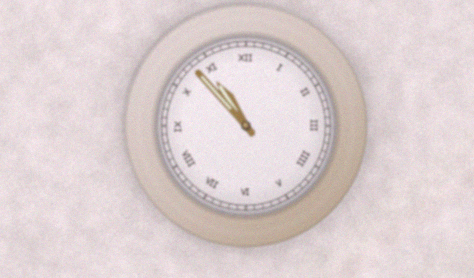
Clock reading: **10:53**
